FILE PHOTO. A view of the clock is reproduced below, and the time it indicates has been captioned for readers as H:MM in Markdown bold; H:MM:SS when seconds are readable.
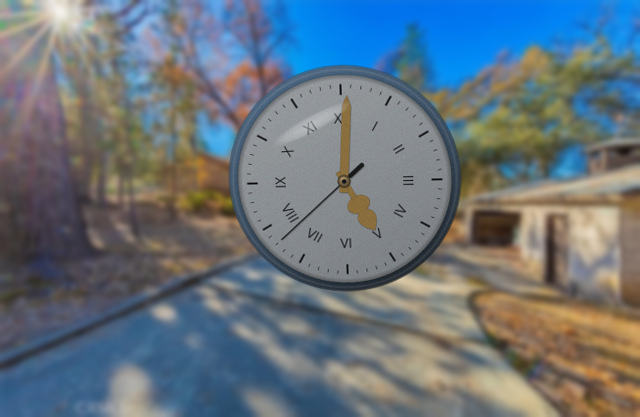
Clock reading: **5:00:38**
